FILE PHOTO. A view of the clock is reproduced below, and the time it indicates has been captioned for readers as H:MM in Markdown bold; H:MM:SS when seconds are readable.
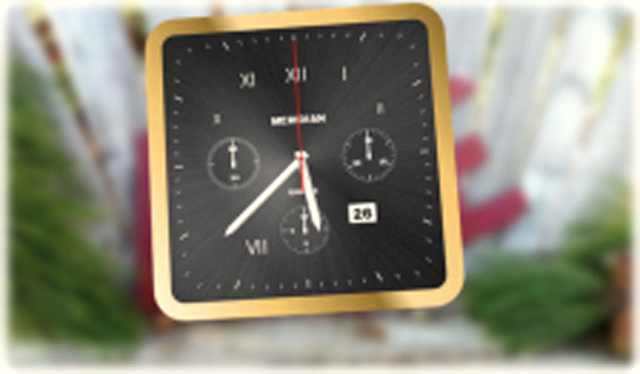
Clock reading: **5:38**
